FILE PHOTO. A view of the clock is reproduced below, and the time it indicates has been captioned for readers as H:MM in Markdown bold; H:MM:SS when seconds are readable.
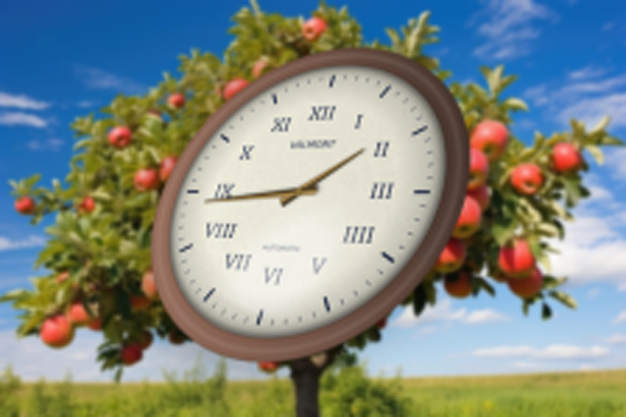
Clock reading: **1:44**
